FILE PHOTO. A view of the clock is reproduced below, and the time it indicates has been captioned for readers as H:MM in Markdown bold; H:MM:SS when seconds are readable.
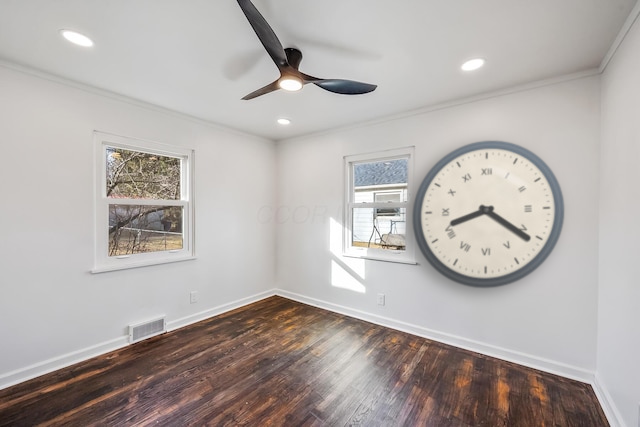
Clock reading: **8:21**
